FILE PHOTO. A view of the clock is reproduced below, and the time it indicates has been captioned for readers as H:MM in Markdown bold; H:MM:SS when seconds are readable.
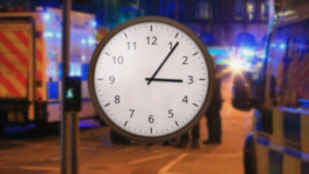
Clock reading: **3:06**
